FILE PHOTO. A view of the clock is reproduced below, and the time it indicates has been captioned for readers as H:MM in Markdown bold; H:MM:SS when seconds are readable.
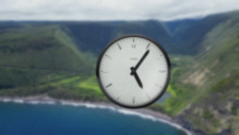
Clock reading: **5:06**
